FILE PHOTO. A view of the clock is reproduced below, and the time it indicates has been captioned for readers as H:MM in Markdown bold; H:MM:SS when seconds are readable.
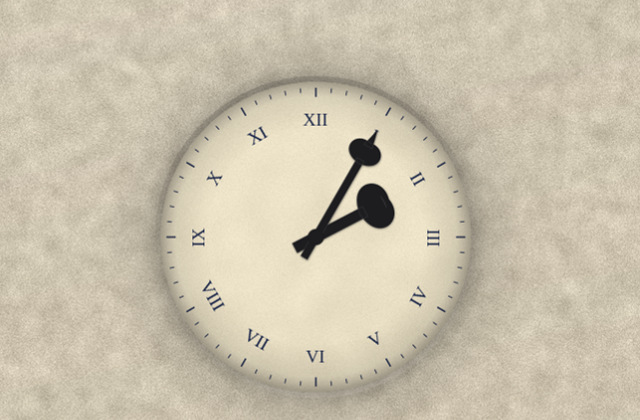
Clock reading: **2:05**
